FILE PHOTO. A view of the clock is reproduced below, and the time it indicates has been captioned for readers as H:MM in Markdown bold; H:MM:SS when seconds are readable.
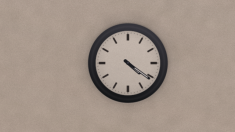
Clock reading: **4:21**
